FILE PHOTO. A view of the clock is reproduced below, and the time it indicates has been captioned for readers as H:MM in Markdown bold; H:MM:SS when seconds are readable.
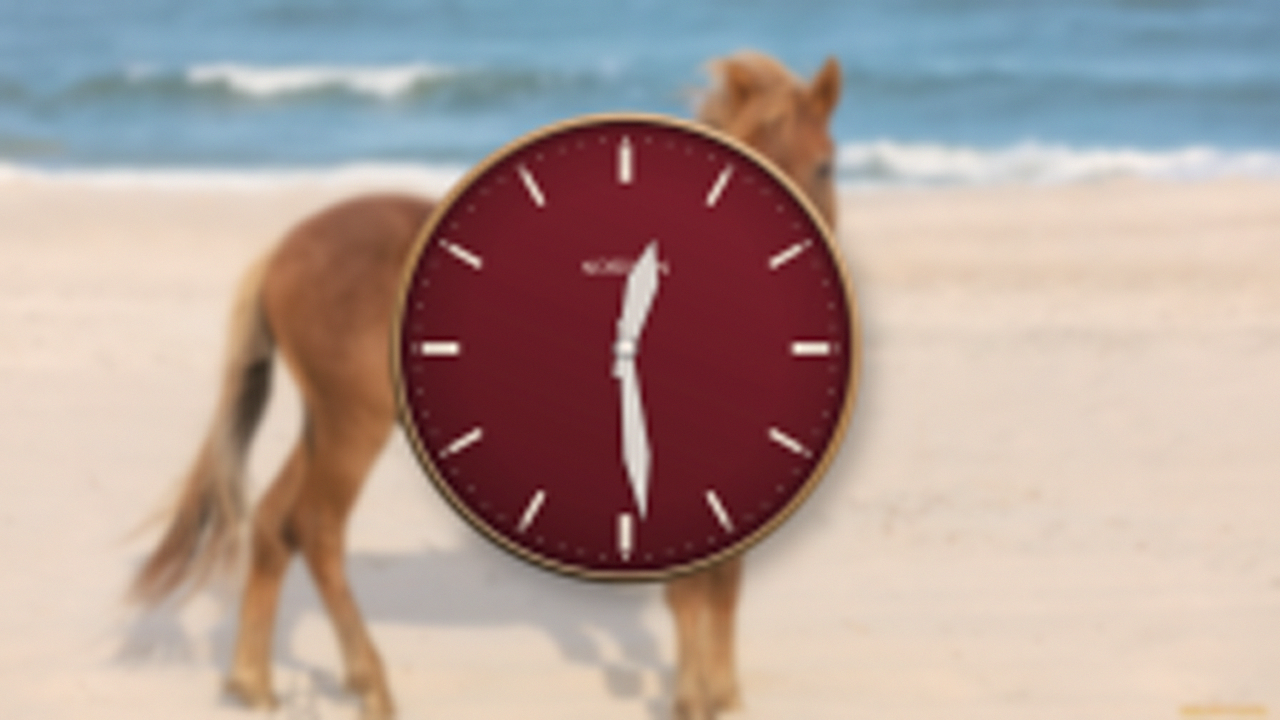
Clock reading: **12:29**
